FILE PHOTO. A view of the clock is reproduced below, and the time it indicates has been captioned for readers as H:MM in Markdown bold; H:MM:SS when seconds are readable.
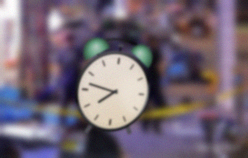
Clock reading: **7:47**
